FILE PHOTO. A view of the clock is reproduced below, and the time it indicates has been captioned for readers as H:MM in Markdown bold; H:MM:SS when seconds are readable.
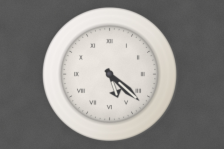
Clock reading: **5:22**
